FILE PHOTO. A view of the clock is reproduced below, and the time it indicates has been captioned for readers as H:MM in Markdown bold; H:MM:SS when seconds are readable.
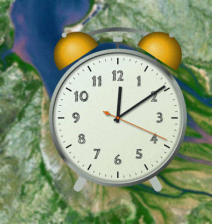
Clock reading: **12:09:19**
